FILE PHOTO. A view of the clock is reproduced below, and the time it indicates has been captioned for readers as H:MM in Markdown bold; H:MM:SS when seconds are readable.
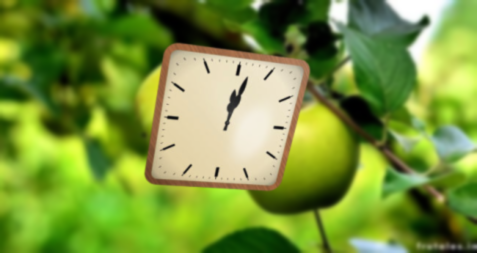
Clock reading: **12:02**
